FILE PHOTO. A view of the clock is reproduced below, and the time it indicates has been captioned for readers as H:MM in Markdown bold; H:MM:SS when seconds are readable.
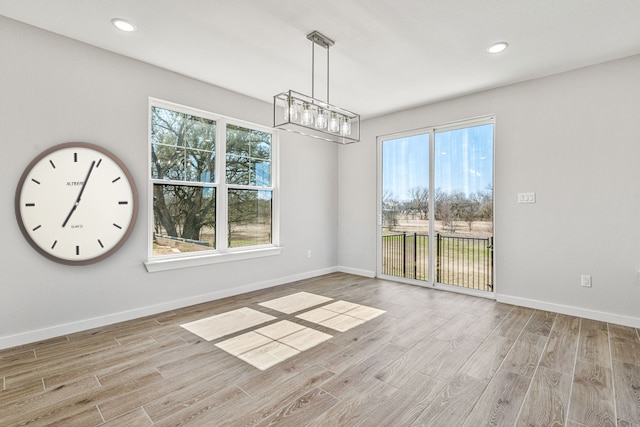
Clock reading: **7:04**
